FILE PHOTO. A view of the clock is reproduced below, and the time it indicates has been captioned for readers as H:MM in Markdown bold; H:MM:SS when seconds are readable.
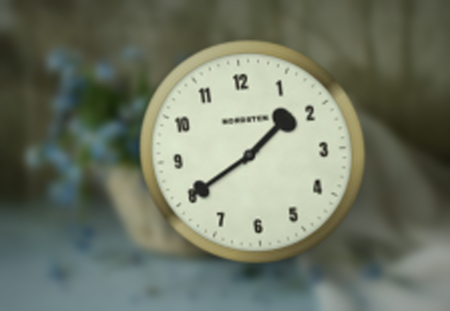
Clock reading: **1:40**
